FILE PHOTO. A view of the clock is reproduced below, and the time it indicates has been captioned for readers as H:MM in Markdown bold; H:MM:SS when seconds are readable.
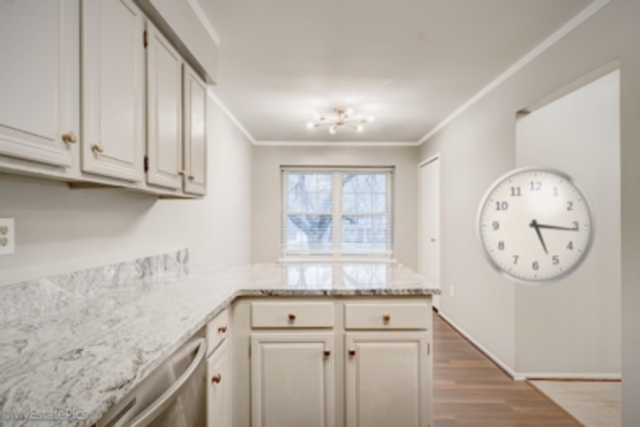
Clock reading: **5:16**
